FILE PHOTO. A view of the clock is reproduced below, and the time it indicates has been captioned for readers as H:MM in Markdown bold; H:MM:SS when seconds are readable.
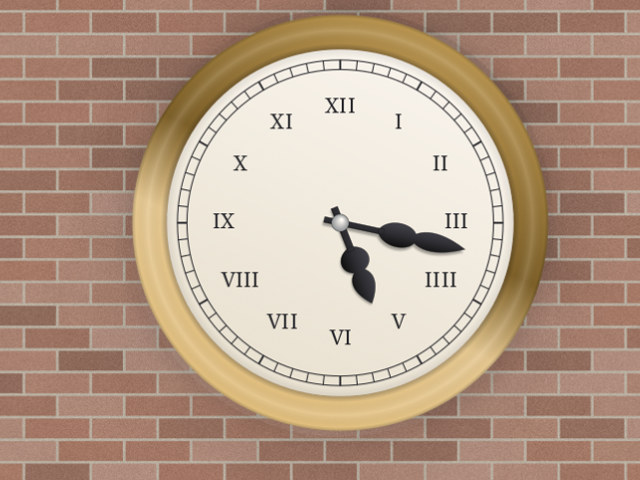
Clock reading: **5:17**
